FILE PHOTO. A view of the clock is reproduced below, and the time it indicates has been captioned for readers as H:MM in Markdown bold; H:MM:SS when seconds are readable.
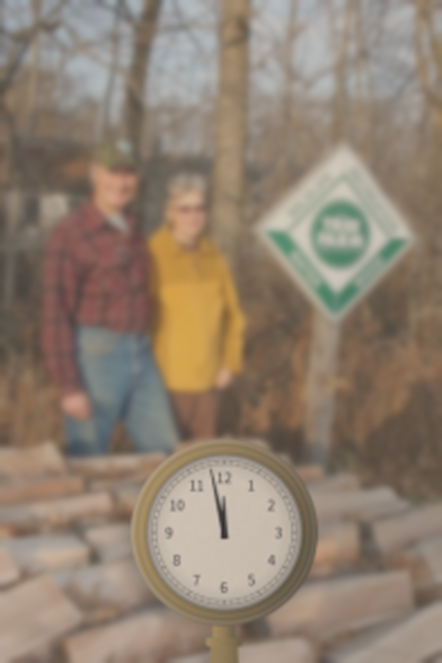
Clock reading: **11:58**
